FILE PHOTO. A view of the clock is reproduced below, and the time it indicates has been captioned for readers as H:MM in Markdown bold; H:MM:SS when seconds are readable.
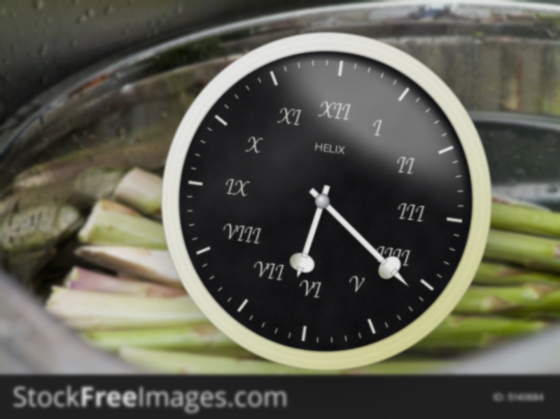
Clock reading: **6:21**
